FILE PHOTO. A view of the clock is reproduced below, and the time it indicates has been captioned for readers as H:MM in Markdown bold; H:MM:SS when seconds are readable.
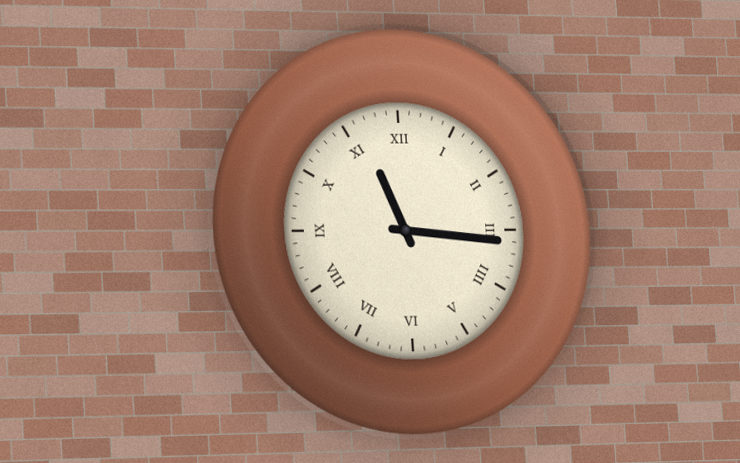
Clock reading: **11:16**
